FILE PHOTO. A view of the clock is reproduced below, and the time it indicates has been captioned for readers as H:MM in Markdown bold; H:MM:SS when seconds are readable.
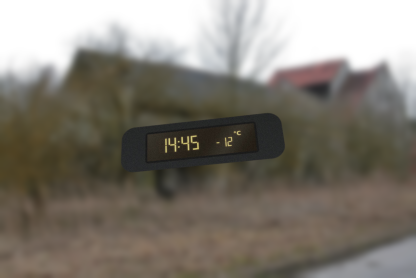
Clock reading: **14:45**
